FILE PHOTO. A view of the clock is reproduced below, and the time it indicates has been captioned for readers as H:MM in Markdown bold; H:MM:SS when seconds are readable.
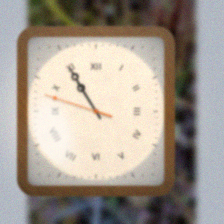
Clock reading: **10:54:48**
